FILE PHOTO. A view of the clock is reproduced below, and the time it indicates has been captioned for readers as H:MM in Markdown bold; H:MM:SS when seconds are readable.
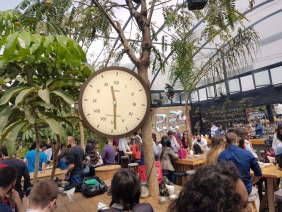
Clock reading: **11:29**
